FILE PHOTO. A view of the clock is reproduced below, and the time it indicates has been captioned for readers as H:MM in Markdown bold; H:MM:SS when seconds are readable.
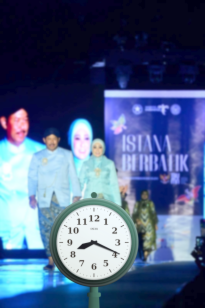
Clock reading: **8:19**
